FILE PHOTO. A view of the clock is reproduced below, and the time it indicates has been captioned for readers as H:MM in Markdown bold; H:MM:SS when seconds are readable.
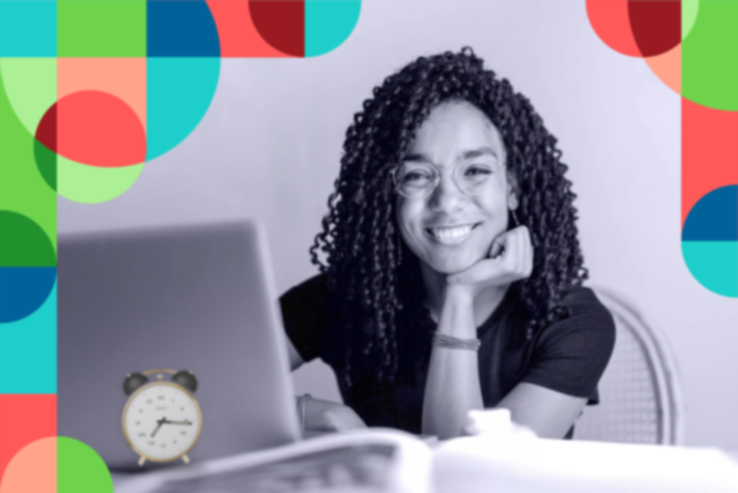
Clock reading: **7:16**
